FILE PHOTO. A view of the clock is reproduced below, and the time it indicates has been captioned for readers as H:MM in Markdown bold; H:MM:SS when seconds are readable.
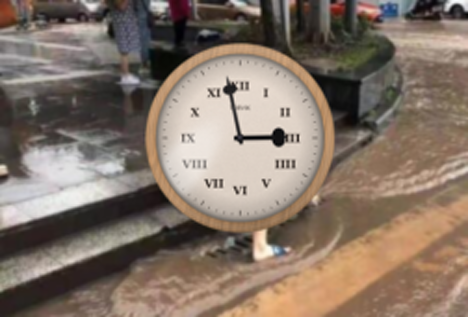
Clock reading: **2:58**
